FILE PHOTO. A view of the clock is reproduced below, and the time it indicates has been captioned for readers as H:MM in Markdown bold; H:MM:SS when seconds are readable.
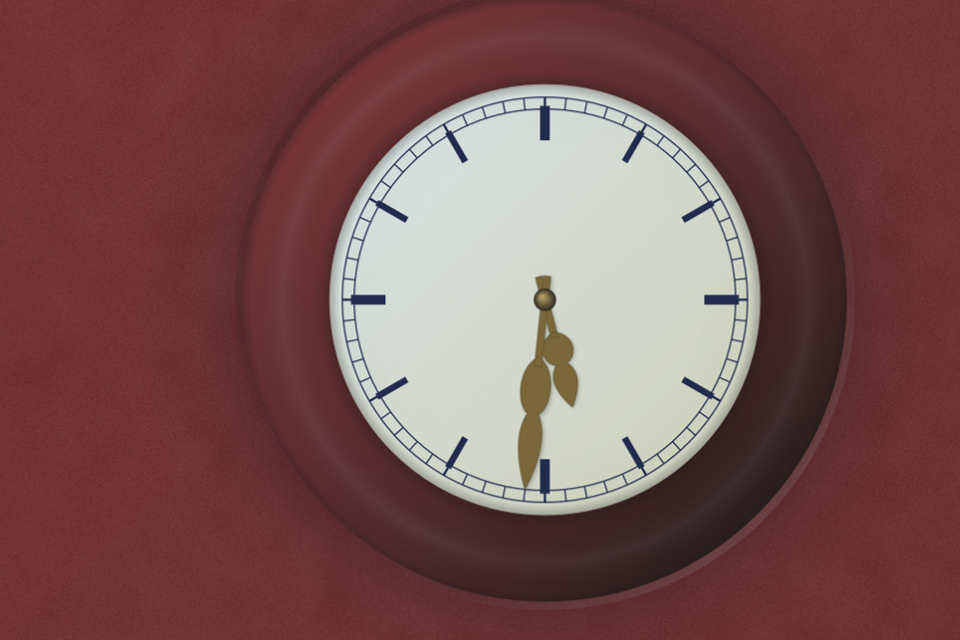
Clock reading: **5:31**
